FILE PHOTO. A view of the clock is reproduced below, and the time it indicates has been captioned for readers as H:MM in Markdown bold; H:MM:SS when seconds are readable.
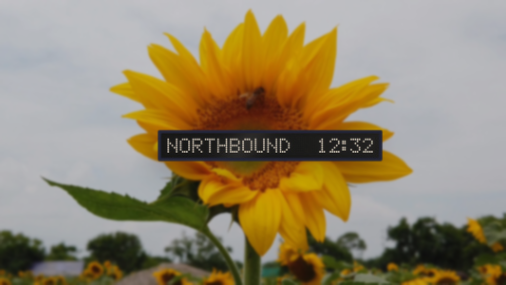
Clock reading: **12:32**
